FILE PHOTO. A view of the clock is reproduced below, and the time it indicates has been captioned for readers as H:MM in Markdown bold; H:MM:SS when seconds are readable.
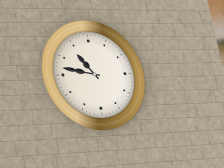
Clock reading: **10:47**
